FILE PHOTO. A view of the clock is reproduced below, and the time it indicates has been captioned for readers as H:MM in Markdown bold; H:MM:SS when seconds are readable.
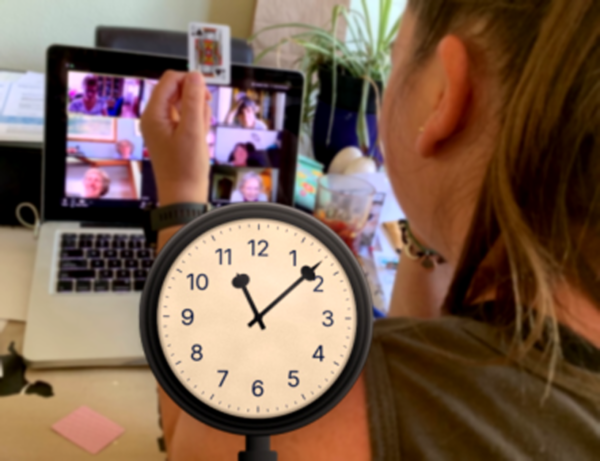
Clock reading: **11:08**
